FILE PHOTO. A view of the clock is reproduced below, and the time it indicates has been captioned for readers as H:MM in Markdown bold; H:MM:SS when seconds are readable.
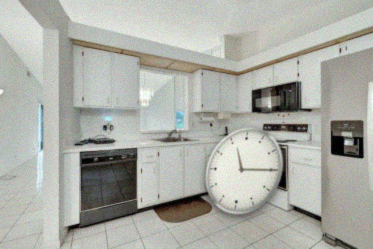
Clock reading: **11:15**
